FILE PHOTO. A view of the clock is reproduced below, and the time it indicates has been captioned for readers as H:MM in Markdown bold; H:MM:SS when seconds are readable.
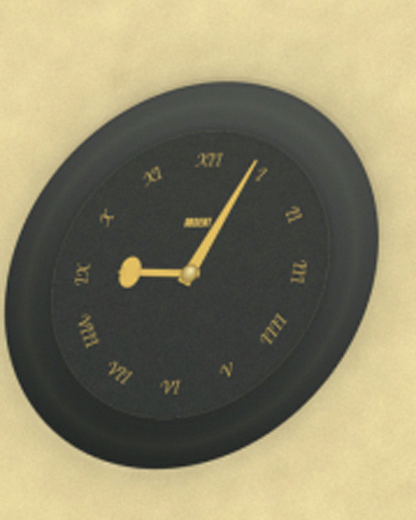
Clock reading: **9:04**
